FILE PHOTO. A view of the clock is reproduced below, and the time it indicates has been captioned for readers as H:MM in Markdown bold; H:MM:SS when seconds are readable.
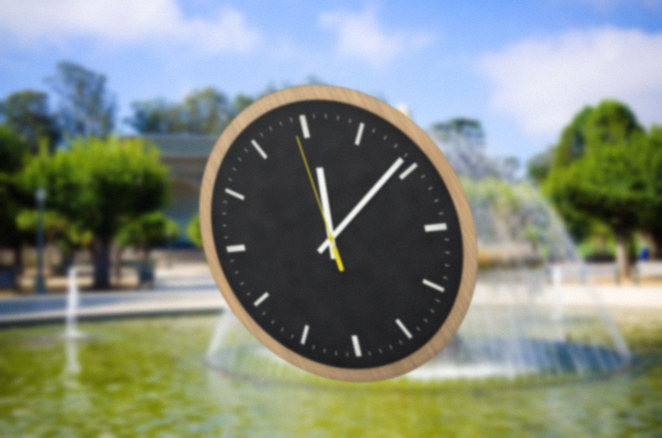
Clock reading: **12:08:59**
